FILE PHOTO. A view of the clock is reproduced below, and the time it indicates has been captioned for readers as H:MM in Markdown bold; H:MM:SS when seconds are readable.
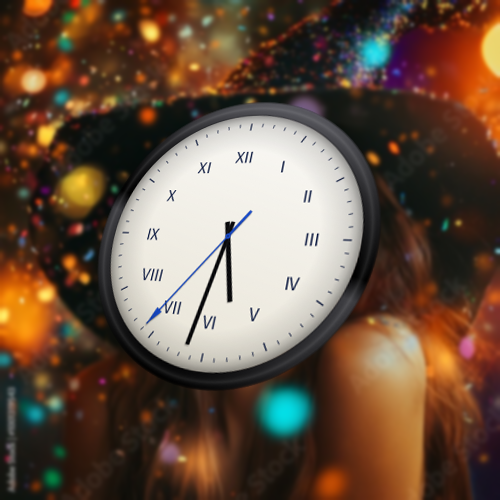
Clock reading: **5:31:36**
